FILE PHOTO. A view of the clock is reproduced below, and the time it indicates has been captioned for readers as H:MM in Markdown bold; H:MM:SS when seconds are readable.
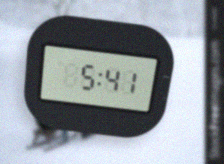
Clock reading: **5:41**
